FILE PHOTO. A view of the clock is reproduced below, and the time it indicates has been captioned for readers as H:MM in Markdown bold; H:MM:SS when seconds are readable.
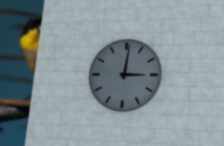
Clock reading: **3:01**
